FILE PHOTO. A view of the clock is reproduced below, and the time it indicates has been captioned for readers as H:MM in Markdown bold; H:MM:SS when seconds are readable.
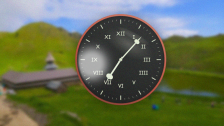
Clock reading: **7:07**
